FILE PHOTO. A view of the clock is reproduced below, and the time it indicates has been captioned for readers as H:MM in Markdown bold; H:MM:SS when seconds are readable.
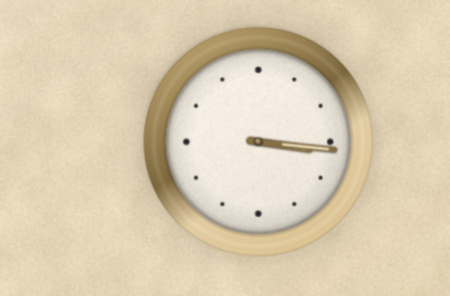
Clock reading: **3:16**
